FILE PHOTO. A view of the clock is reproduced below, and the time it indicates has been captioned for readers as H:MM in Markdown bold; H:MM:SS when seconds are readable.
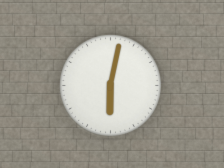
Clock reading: **6:02**
